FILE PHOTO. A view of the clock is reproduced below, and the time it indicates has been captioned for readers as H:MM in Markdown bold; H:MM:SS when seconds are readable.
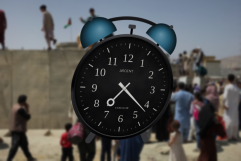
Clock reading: **7:22**
